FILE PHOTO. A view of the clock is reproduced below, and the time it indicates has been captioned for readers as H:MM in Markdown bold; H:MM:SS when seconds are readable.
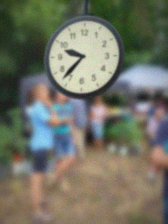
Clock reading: **9:37**
